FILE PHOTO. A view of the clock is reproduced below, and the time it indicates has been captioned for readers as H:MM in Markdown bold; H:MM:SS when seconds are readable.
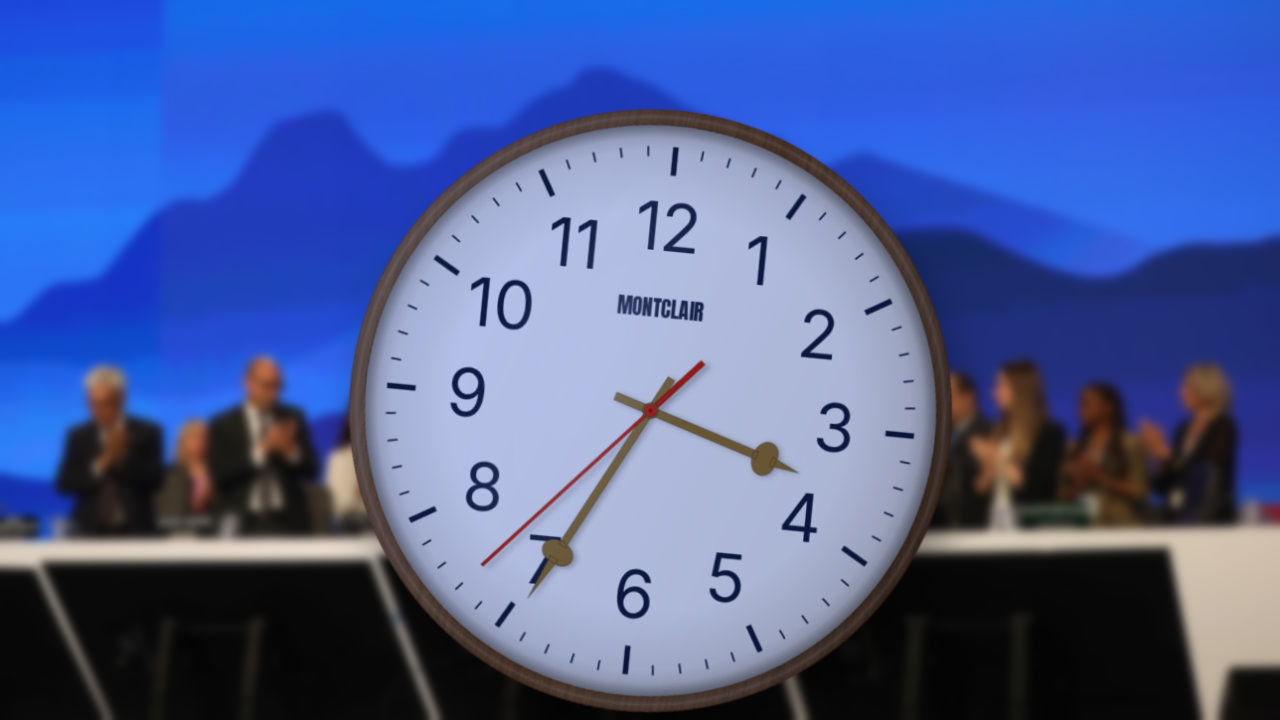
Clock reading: **3:34:37**
